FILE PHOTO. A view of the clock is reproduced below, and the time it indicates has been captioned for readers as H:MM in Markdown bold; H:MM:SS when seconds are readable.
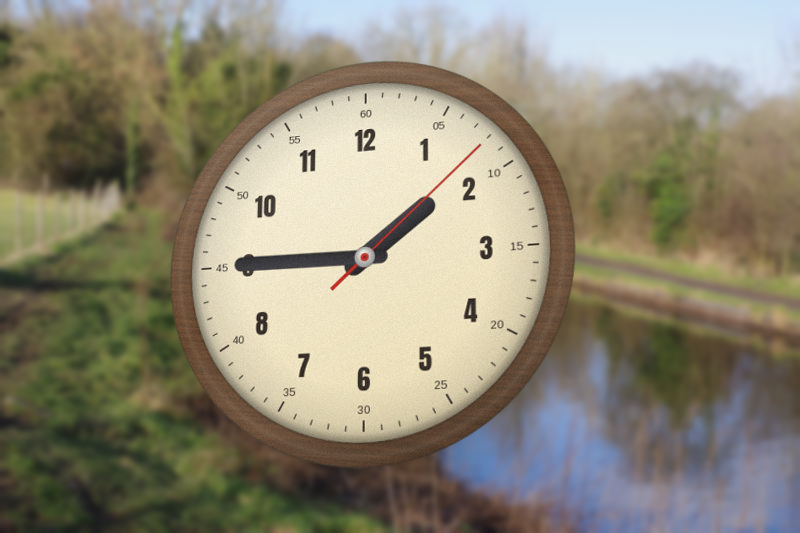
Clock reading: **1:45:08**
